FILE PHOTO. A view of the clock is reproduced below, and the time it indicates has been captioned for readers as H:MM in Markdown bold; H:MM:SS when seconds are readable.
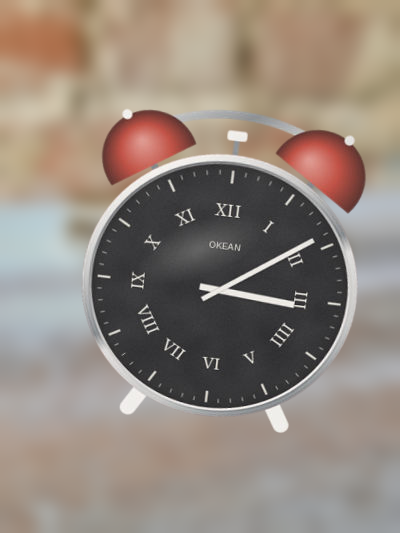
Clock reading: **3:09**
